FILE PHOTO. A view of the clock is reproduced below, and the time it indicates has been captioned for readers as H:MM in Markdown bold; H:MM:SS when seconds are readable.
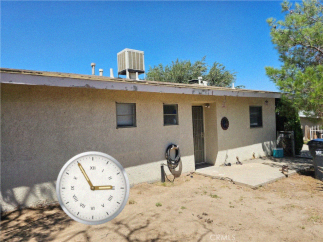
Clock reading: **2:55**
